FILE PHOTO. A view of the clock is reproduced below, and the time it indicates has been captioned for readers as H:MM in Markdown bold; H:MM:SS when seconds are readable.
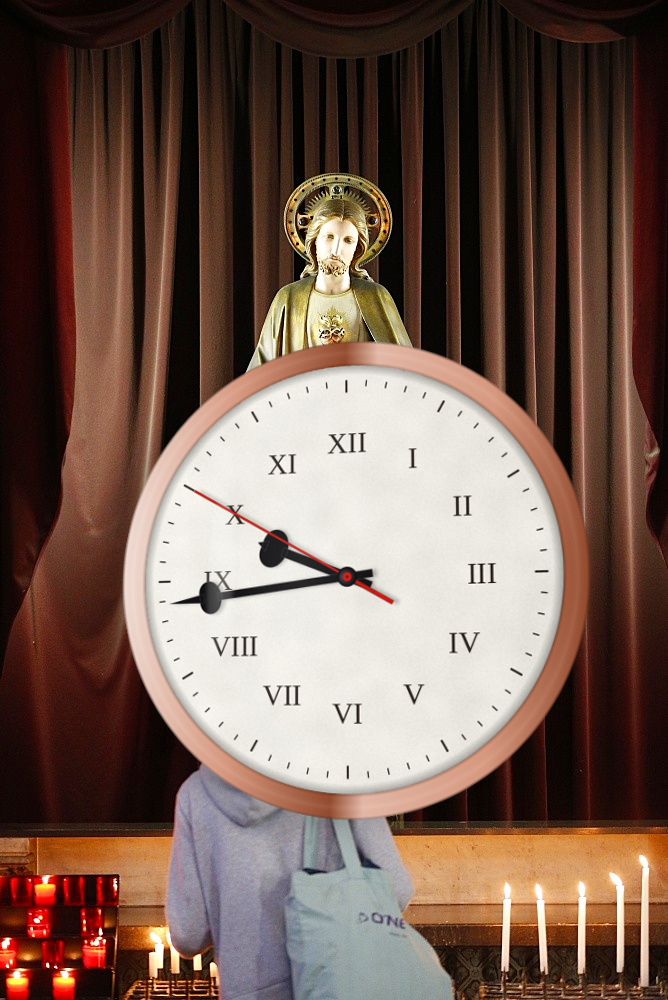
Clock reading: **9:43:50**
